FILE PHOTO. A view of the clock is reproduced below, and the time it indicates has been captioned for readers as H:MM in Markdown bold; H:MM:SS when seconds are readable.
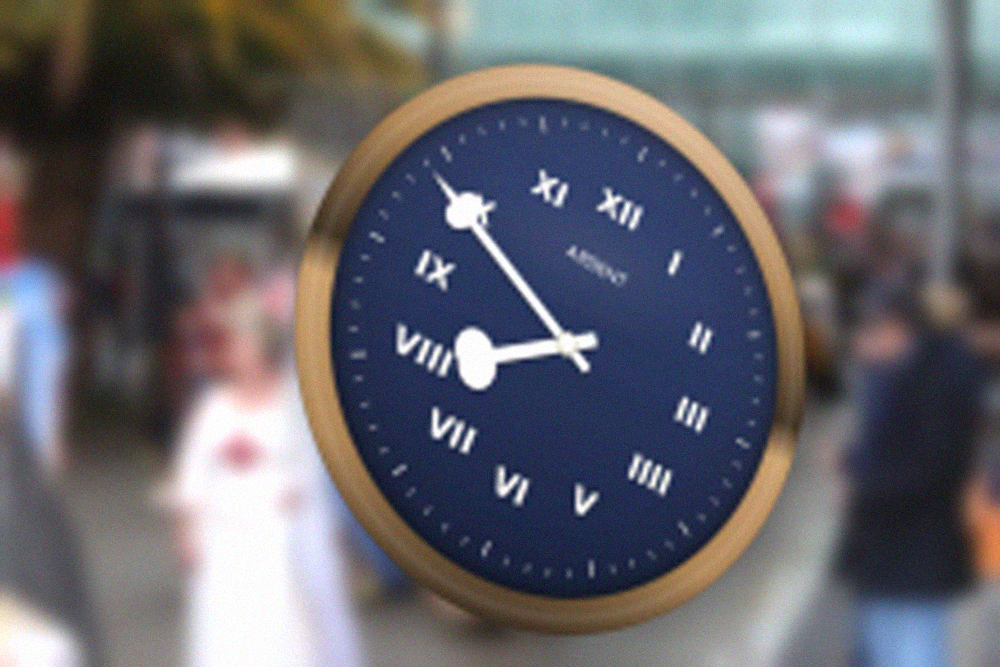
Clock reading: **7:49**
